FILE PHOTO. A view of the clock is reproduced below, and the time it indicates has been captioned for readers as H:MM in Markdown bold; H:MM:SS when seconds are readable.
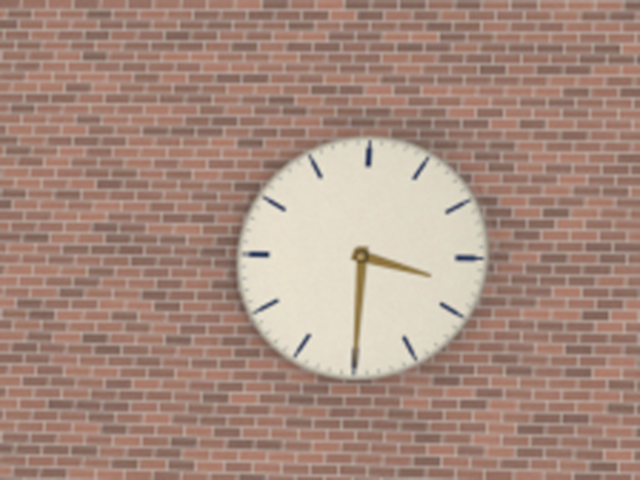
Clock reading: **3:30**
